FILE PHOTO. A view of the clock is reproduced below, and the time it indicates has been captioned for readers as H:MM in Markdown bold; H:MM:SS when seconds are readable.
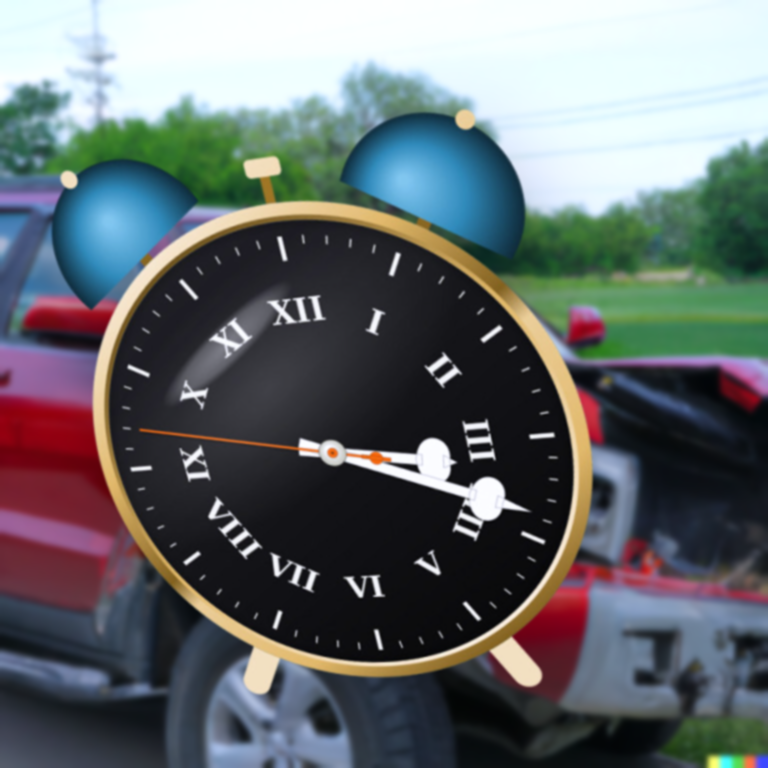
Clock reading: **3:18:47**
